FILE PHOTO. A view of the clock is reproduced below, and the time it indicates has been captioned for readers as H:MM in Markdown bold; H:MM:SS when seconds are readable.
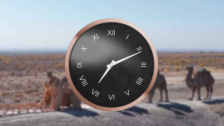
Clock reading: **7:11**
